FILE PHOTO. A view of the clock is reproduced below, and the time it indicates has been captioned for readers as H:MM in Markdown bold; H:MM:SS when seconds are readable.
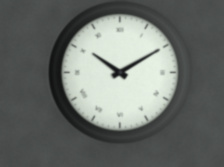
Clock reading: **10:10**
